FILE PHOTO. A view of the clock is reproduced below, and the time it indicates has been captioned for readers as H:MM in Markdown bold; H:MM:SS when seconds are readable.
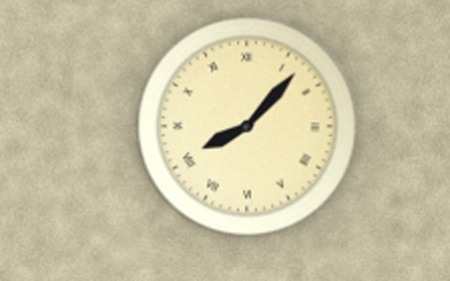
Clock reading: **8:07**
